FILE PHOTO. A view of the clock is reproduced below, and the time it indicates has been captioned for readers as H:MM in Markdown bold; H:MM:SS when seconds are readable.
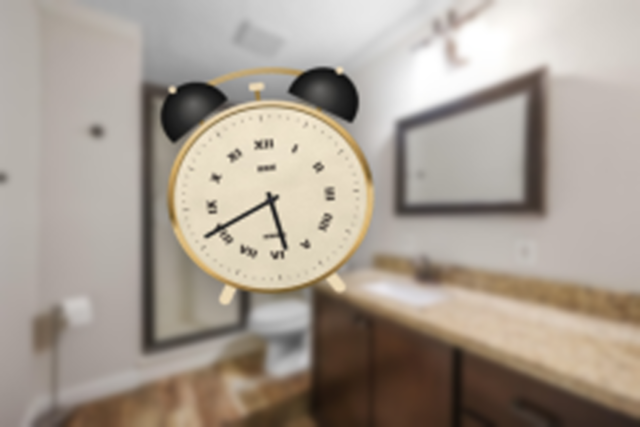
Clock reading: **5:41**
